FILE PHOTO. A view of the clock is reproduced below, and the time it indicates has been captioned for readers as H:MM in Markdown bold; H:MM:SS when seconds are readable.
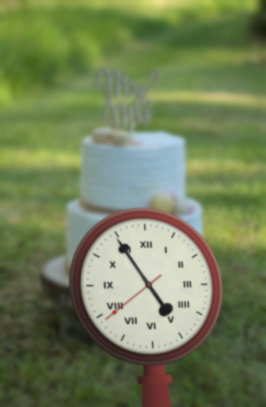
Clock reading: **4:54:39**
